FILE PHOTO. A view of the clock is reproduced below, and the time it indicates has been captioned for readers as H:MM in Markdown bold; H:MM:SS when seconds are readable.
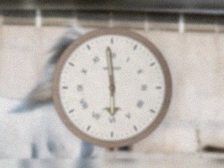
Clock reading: **5:59**
